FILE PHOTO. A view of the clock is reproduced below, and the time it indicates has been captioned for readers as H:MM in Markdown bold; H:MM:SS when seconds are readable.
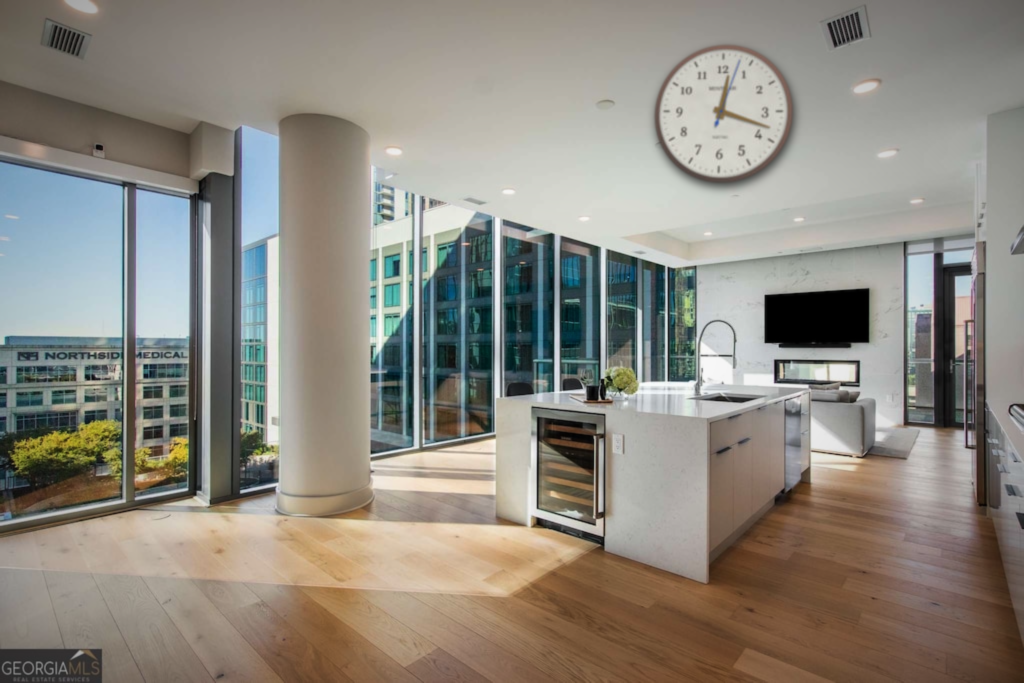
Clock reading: **12:18:03**
